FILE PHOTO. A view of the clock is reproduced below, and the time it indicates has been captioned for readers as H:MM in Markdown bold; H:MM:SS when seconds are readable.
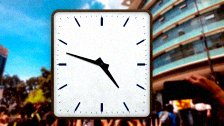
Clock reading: **4:48**
